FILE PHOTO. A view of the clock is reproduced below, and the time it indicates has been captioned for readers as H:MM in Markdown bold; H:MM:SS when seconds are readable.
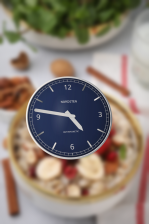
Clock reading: **4:47**
